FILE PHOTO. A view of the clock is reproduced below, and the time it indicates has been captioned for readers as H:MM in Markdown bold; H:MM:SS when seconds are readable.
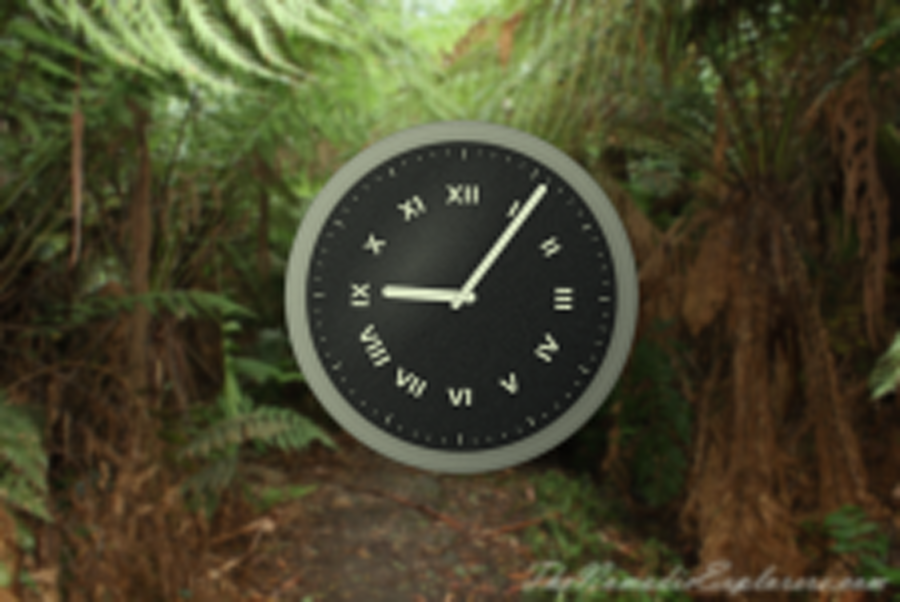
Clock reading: **9:06**
